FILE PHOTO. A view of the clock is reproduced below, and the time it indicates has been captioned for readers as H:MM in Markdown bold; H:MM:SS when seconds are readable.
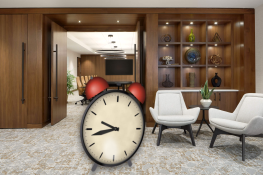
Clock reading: **9:43**
